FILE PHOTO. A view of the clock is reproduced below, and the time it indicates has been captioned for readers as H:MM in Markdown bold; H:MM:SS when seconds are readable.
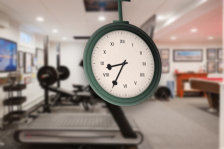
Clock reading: **8:35**
